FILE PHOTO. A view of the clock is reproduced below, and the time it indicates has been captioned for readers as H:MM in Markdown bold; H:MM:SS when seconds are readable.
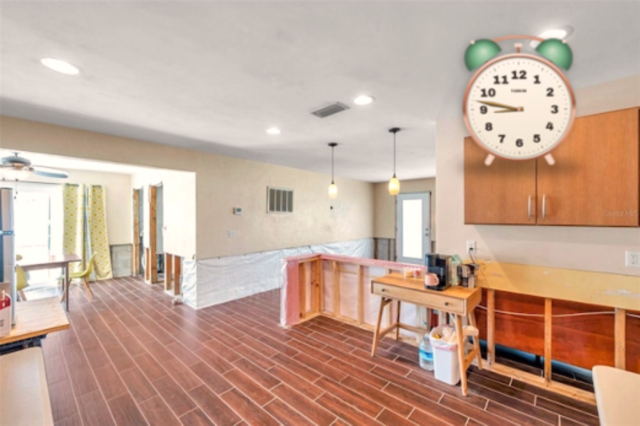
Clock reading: **8:47**
